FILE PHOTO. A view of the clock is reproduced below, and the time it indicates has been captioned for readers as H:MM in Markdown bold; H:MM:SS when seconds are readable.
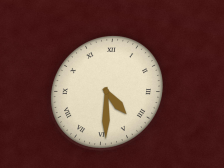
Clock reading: **4:29**
